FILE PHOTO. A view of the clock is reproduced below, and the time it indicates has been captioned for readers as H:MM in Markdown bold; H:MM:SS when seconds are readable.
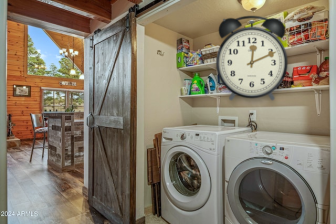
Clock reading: **12:11**
